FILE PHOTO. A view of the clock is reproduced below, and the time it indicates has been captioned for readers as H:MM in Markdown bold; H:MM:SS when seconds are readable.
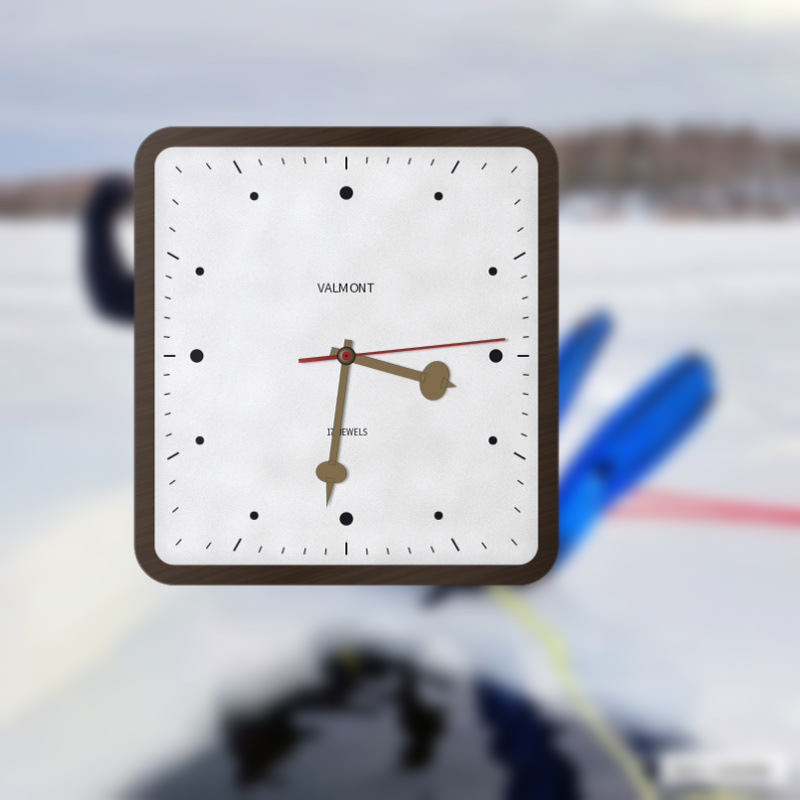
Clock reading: **3:31:14**
